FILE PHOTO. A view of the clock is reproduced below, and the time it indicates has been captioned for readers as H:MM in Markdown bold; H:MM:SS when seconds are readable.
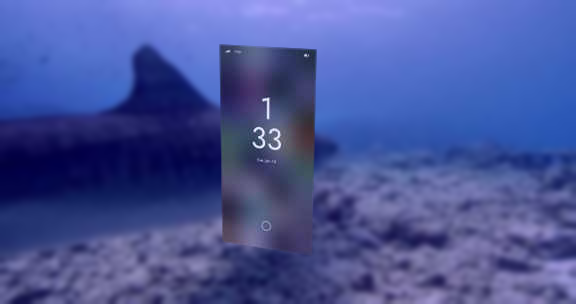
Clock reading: **1:33**
